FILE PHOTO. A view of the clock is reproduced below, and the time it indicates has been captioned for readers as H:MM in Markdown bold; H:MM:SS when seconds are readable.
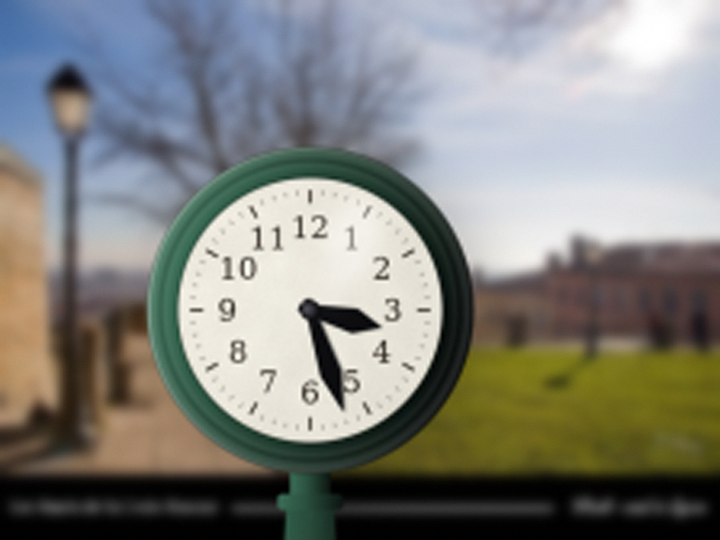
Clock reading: **3:27**
